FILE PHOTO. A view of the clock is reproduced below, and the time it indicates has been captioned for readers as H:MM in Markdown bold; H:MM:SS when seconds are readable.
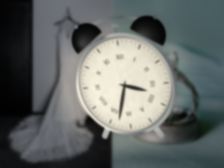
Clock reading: **3:33**
